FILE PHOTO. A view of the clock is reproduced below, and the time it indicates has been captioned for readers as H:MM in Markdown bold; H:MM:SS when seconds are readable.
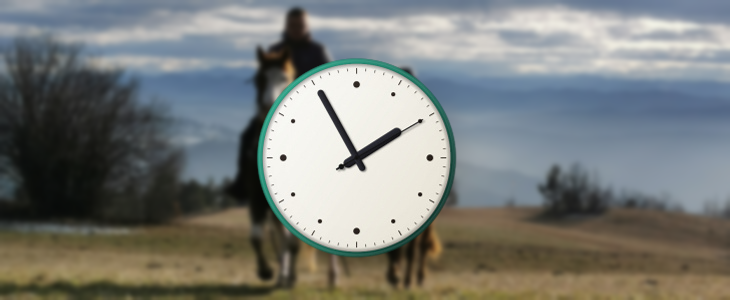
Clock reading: **1:55:10**
